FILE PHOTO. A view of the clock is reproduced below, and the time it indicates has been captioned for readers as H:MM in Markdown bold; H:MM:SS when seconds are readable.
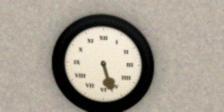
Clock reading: **5:27**
